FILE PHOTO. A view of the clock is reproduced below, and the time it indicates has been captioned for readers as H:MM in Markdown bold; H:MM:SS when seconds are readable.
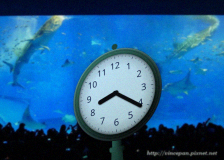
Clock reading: **8:21**
